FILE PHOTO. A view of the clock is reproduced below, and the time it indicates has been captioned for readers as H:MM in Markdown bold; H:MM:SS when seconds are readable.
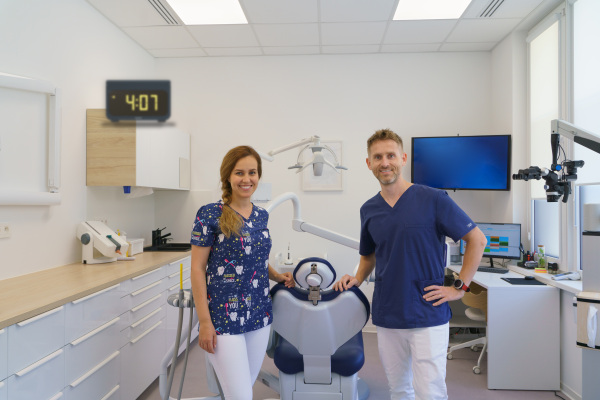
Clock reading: **4:07**
